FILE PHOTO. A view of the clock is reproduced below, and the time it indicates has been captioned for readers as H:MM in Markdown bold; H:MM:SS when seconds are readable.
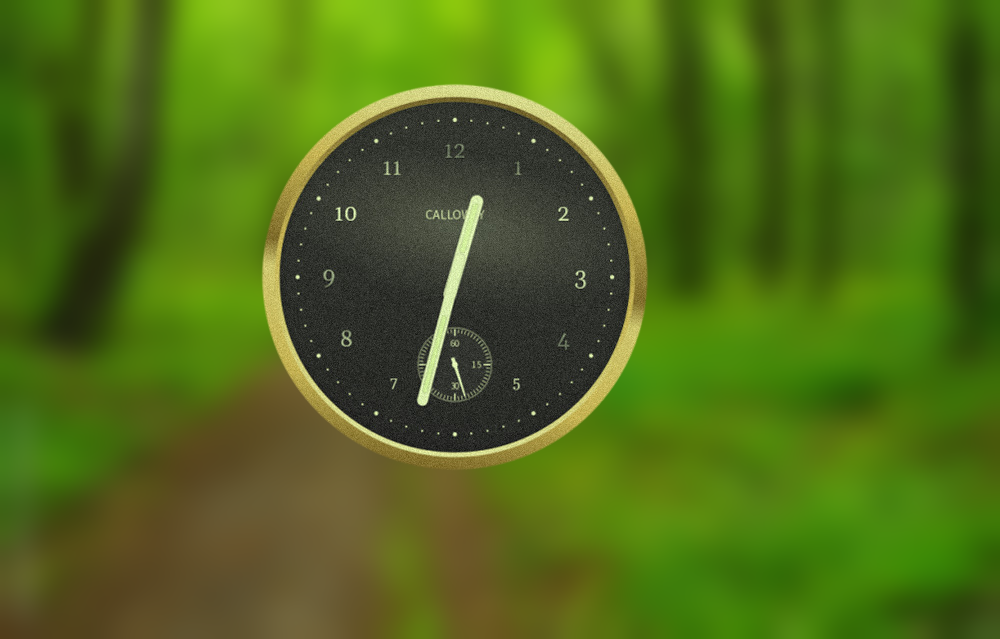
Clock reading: **12:32:27**
